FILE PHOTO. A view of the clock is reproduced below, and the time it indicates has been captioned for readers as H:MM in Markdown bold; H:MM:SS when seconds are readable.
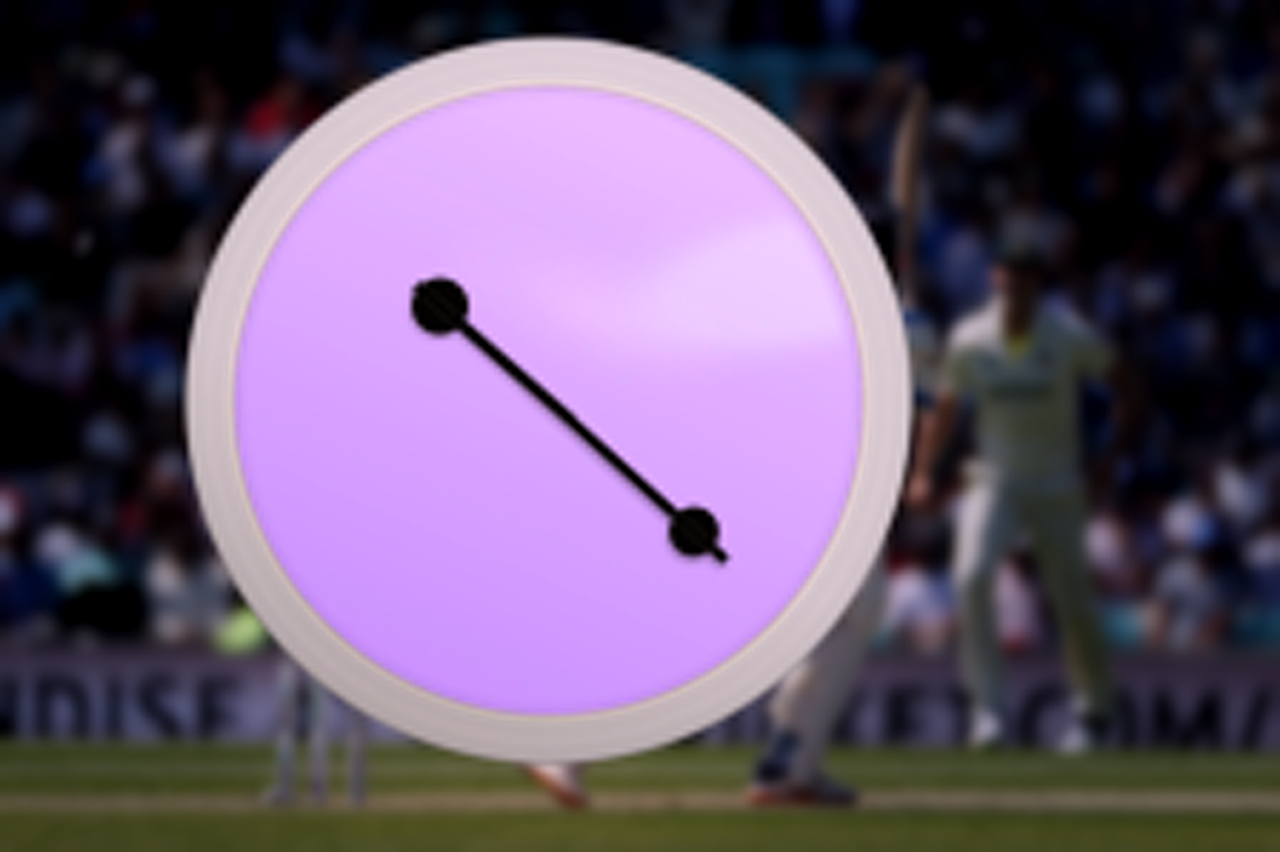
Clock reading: **10:22**
